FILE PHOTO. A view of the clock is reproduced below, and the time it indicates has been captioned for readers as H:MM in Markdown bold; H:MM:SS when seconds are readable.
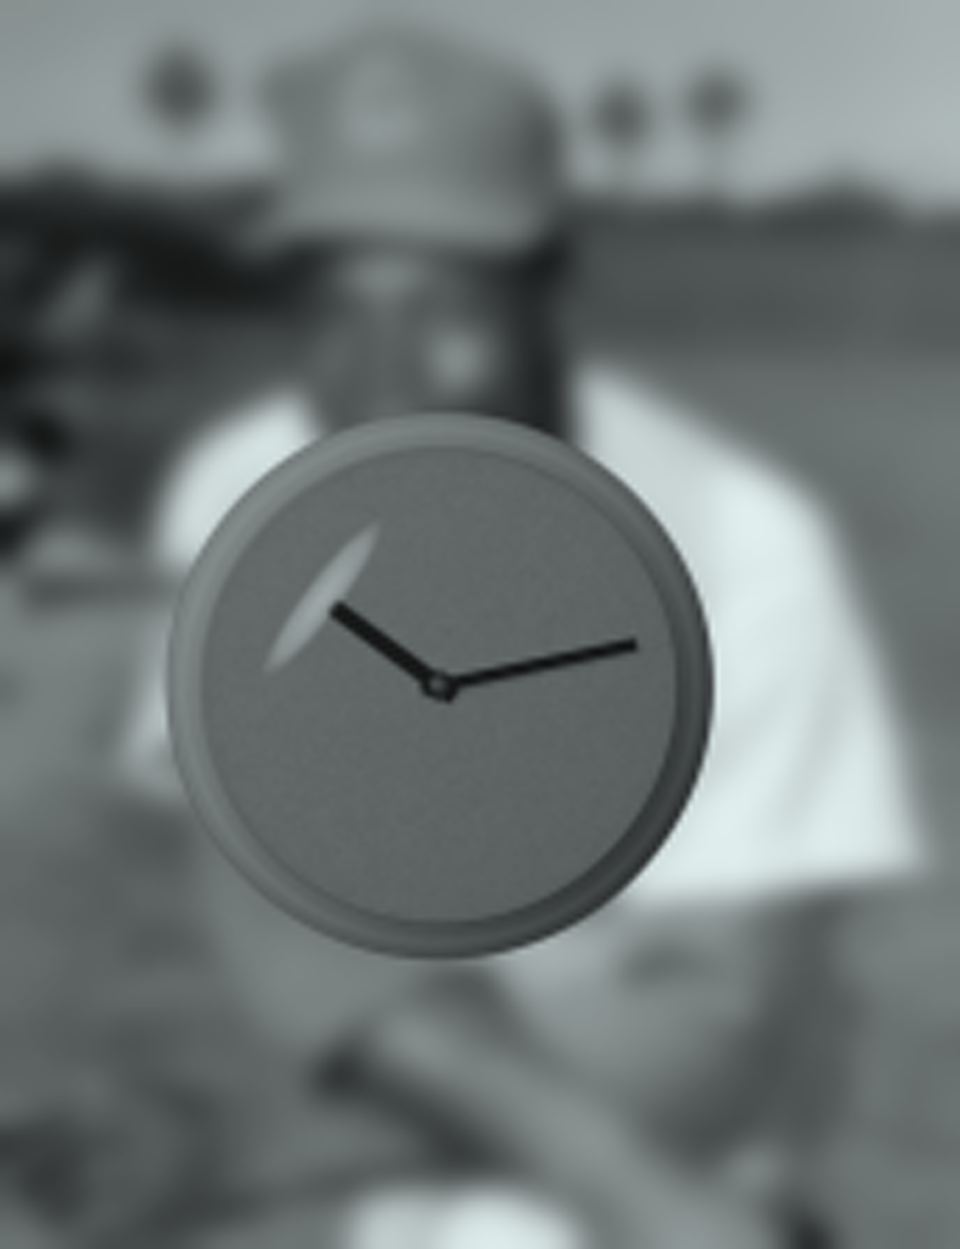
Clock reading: **10:13**
